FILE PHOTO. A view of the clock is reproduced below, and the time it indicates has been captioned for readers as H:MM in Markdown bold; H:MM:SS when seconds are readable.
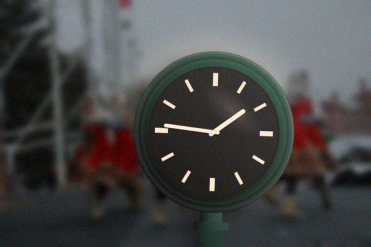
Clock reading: **1:46**
